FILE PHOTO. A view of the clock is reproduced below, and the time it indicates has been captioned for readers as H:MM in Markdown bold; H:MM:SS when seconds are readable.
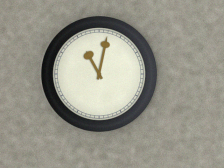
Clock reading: **11:02**
